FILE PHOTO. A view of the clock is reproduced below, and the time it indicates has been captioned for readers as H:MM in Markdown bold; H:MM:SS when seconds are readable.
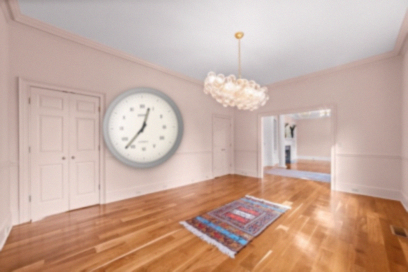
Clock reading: **12:37**
